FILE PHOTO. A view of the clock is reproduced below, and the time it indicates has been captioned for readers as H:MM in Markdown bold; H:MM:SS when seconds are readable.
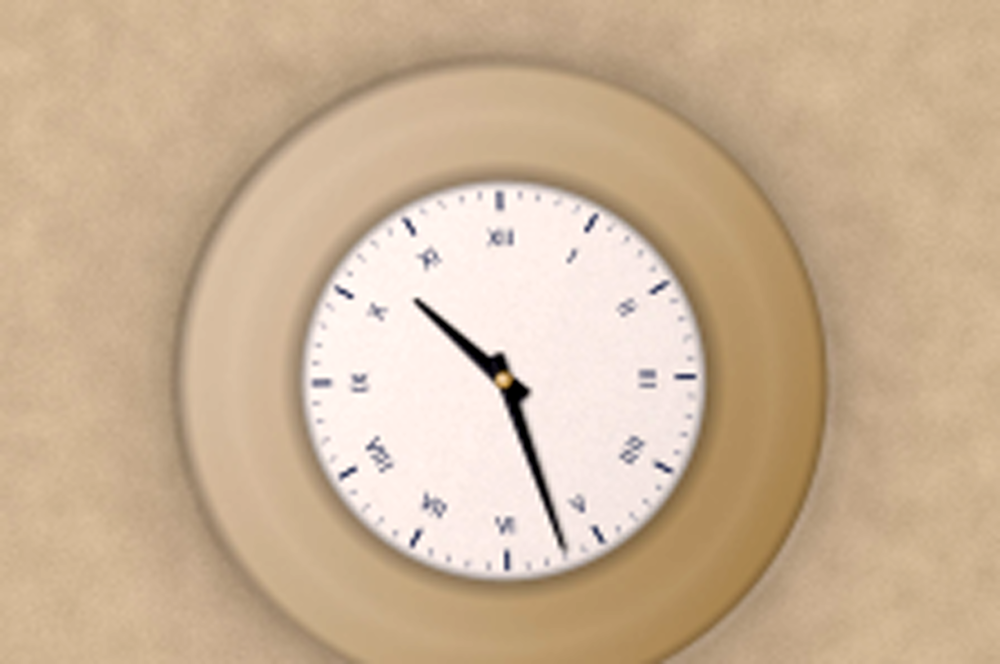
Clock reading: **10:27**
